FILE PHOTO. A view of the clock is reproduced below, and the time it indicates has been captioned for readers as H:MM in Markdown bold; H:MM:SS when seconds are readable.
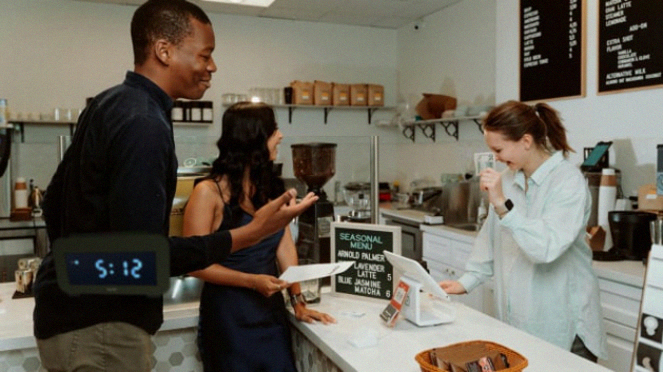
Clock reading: **5:12**
